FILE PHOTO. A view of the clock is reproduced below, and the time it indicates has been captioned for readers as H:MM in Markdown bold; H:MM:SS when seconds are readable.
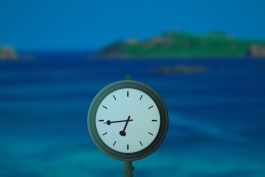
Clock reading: **6:44**
